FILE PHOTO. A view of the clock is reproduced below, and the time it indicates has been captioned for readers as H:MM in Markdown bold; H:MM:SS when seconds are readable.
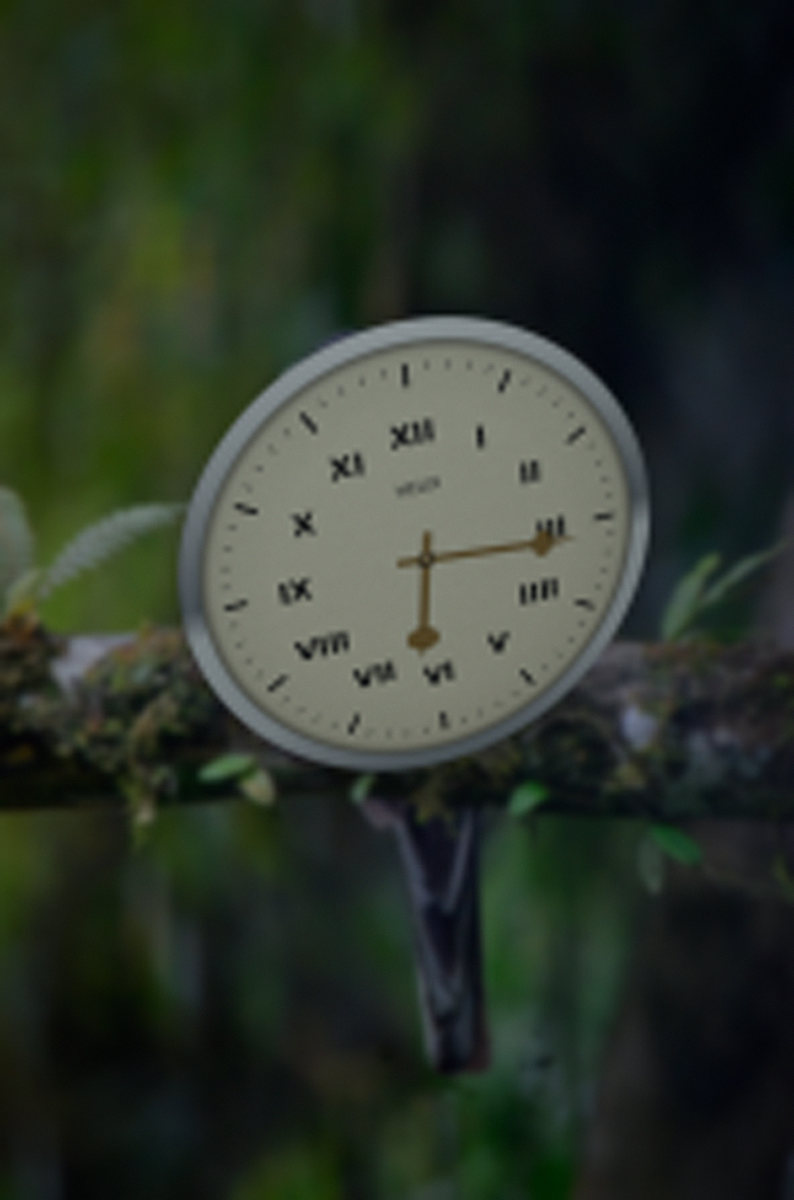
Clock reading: **6:16**
